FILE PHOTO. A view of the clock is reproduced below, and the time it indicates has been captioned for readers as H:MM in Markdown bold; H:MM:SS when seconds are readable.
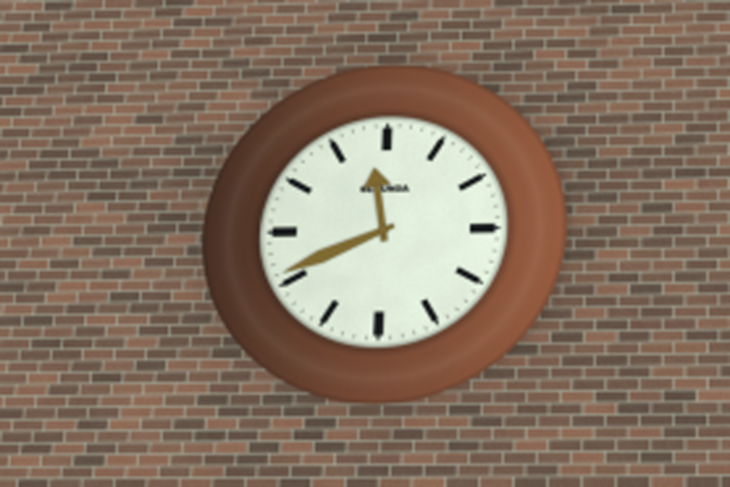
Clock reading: **11:41**
